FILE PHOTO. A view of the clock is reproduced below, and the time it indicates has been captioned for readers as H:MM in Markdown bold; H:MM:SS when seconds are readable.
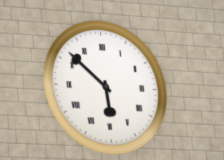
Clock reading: **5:52**
